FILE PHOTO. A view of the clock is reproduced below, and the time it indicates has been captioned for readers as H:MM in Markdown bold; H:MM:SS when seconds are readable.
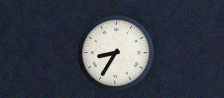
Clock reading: **8:35**
